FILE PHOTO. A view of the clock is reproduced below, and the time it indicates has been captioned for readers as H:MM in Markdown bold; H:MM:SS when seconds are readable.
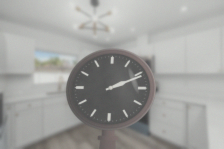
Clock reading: **2:11**
